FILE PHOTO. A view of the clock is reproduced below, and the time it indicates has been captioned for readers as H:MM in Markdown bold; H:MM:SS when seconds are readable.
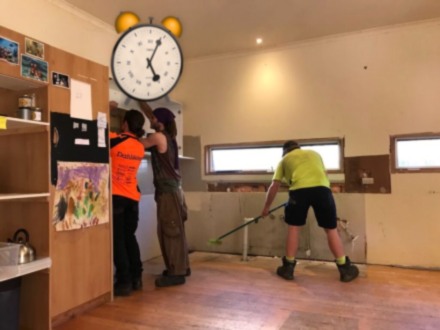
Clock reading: **5:04**
